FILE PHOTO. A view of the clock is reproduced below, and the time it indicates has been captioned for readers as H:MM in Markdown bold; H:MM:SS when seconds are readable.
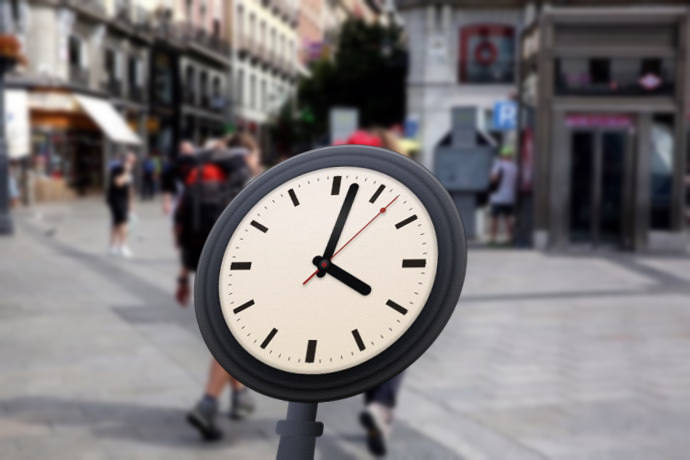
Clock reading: **4:02:07**
